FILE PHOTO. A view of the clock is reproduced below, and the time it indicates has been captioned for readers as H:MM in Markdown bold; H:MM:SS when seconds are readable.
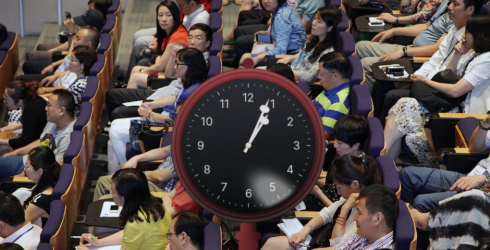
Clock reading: **1:04**
